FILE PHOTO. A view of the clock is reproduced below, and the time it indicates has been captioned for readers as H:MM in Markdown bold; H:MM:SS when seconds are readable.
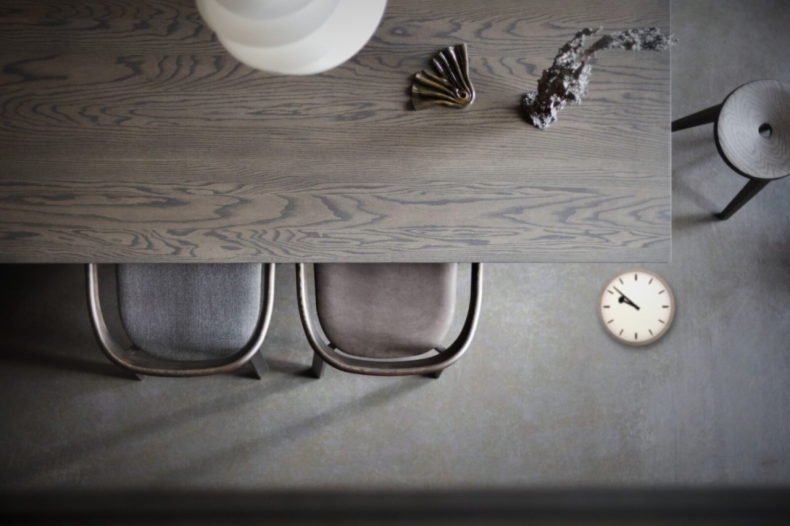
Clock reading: **9:52**
